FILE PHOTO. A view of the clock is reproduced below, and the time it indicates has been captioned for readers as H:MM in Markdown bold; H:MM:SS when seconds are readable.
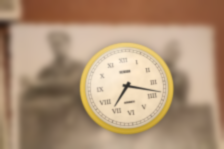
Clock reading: **7:18**
